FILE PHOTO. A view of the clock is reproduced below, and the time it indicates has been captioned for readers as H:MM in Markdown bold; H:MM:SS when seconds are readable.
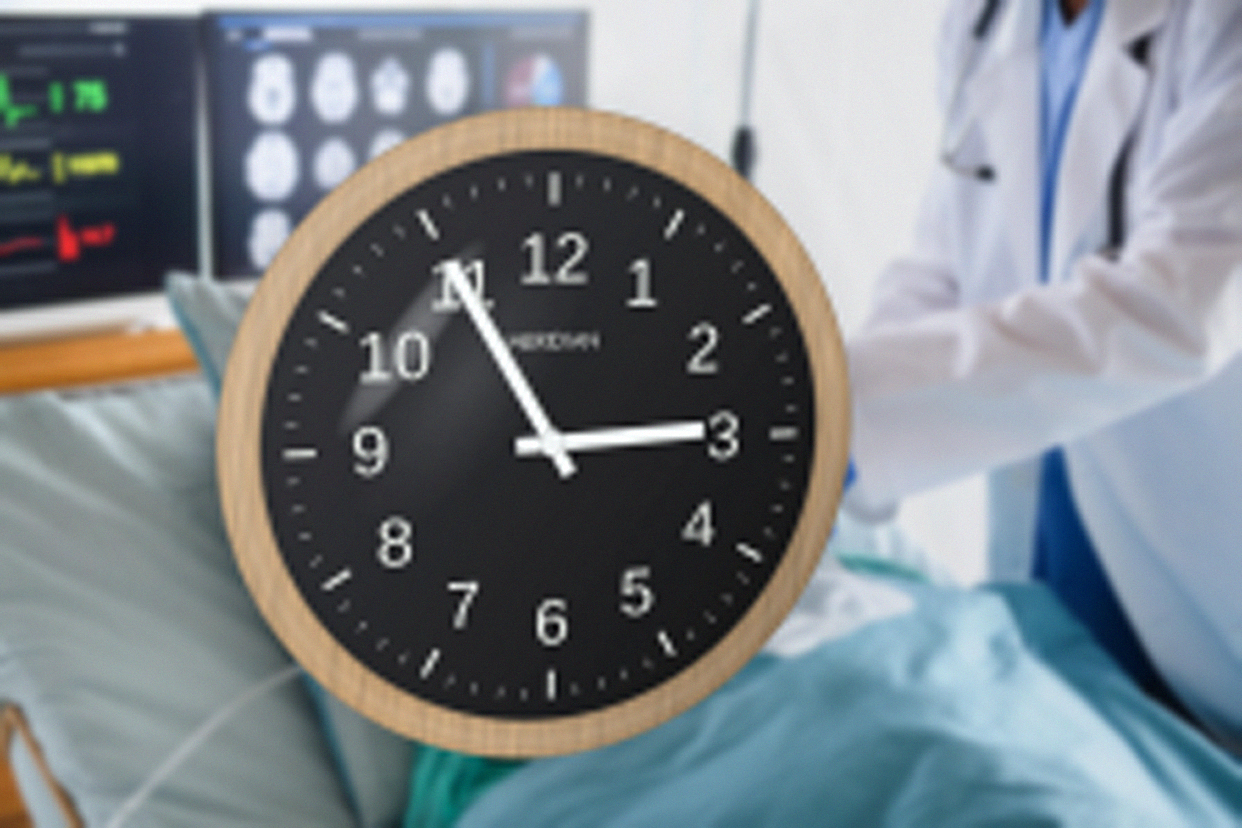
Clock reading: **2:55**
